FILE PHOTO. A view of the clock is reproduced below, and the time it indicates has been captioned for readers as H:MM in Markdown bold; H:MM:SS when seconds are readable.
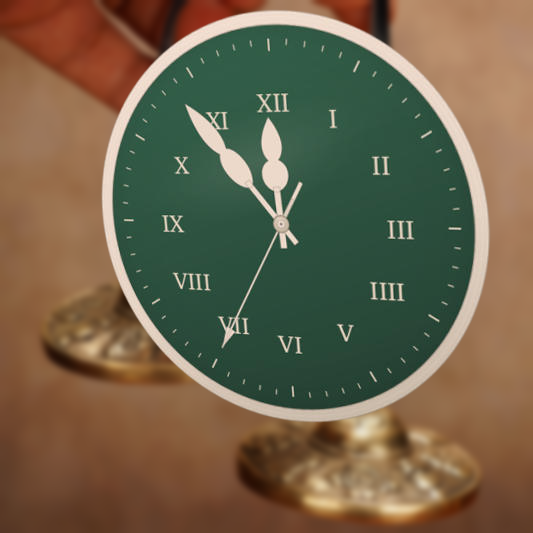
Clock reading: **11:53:35**
